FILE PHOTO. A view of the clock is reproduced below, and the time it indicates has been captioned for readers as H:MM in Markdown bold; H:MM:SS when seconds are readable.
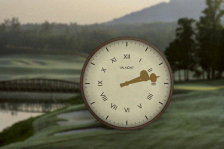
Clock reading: **2:13**
